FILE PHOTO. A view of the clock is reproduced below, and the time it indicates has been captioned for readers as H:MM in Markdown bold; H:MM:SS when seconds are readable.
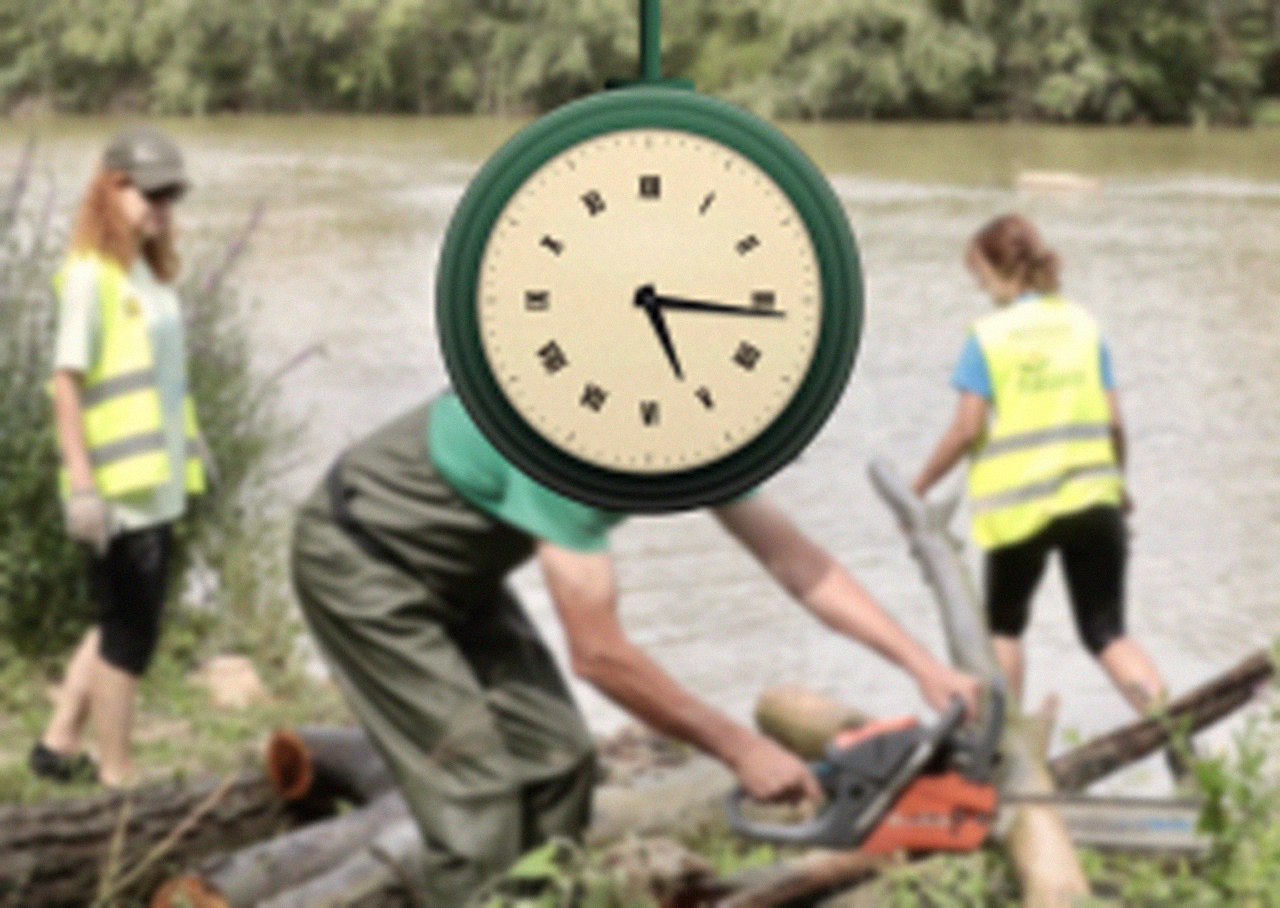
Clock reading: **5:16**
